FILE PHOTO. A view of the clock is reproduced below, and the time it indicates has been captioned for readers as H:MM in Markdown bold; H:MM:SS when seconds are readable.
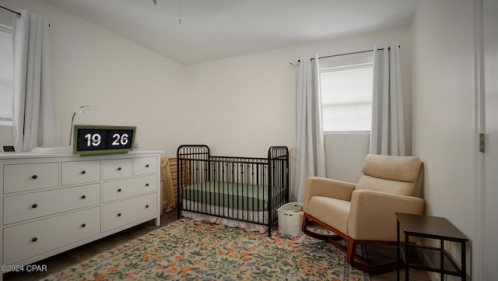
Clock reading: **19:26**
